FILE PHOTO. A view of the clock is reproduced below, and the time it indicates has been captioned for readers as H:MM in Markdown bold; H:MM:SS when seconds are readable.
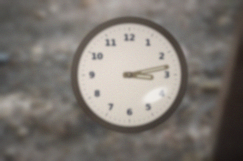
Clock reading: **3:13**
